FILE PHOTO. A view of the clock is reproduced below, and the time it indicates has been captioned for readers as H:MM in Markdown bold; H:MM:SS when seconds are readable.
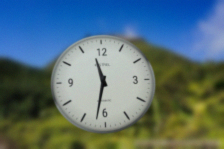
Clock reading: **11:32**
